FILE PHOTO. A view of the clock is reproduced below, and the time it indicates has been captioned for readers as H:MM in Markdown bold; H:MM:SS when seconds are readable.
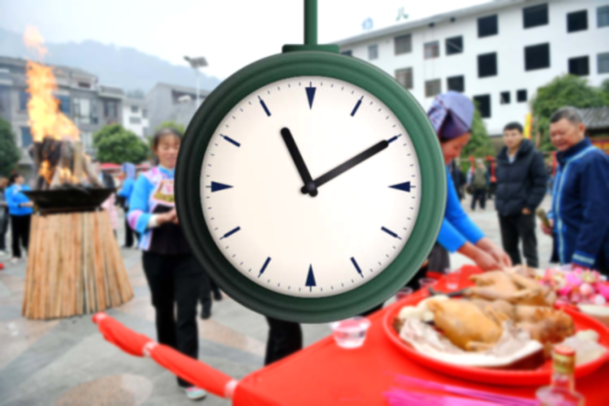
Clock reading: **11:10**
